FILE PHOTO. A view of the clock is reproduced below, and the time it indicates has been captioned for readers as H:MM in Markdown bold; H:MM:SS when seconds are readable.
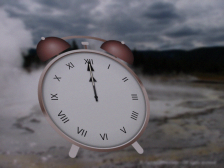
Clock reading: **12:00**
